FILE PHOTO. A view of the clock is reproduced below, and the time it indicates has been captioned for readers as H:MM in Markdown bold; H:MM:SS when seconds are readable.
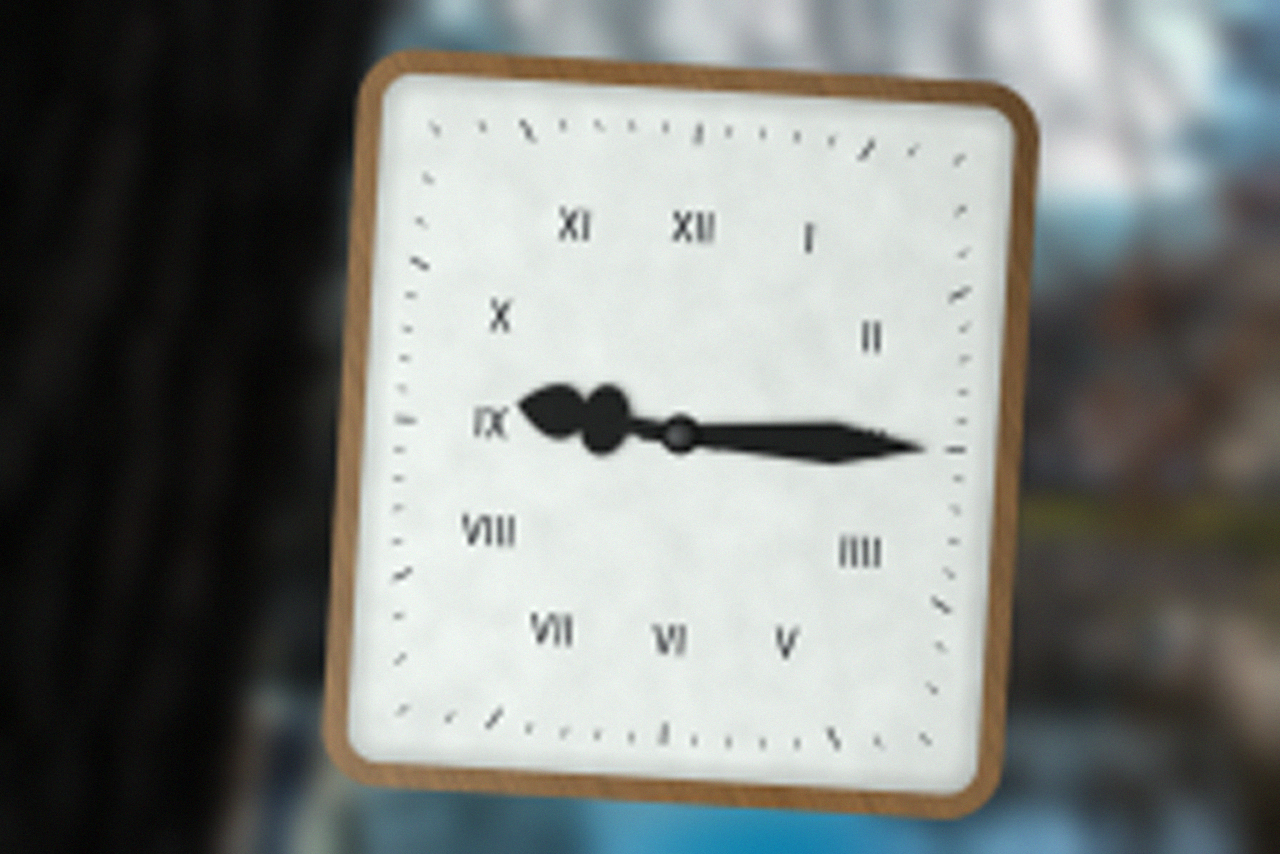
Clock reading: **9:15**
